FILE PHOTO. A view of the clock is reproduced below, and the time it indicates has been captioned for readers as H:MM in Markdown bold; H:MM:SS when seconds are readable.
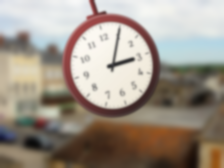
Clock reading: **3:05**
